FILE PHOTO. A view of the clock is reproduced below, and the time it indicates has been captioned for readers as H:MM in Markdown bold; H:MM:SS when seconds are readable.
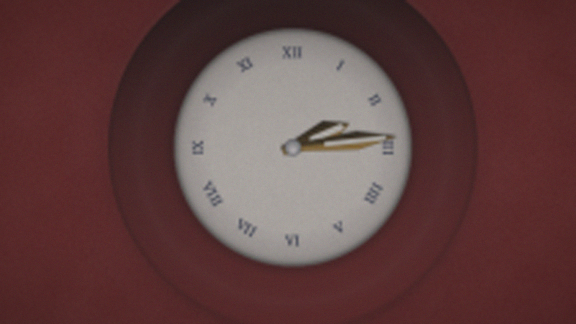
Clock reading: **2:14**
